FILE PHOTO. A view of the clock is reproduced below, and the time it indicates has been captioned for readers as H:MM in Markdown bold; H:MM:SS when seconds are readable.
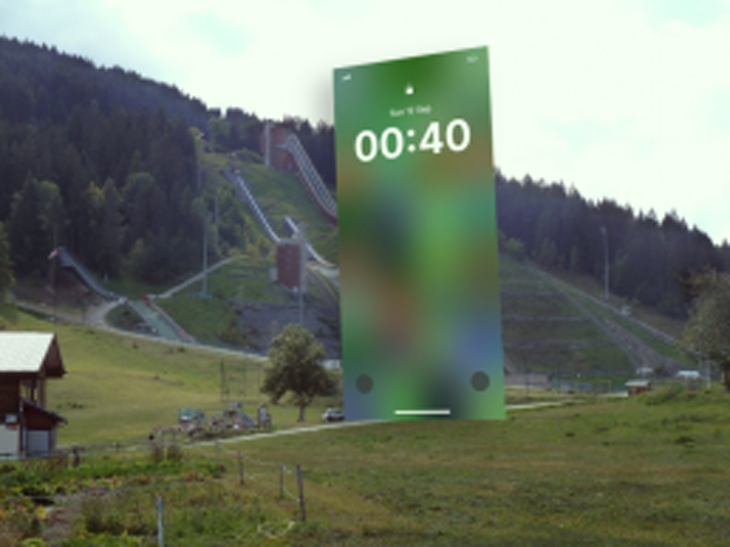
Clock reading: **0:40**
